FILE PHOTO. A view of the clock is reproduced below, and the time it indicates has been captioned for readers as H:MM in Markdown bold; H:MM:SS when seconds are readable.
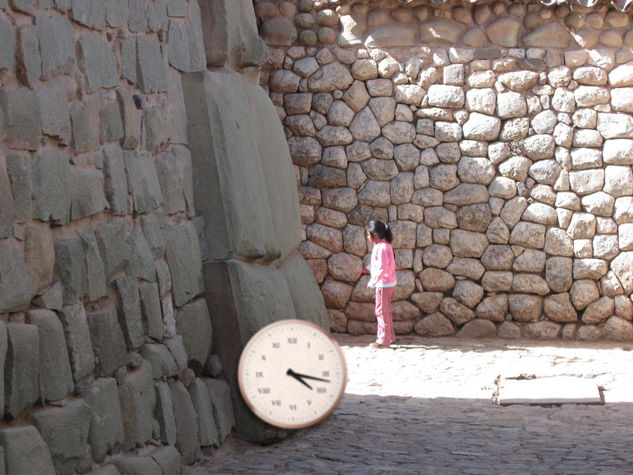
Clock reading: **4:17**
